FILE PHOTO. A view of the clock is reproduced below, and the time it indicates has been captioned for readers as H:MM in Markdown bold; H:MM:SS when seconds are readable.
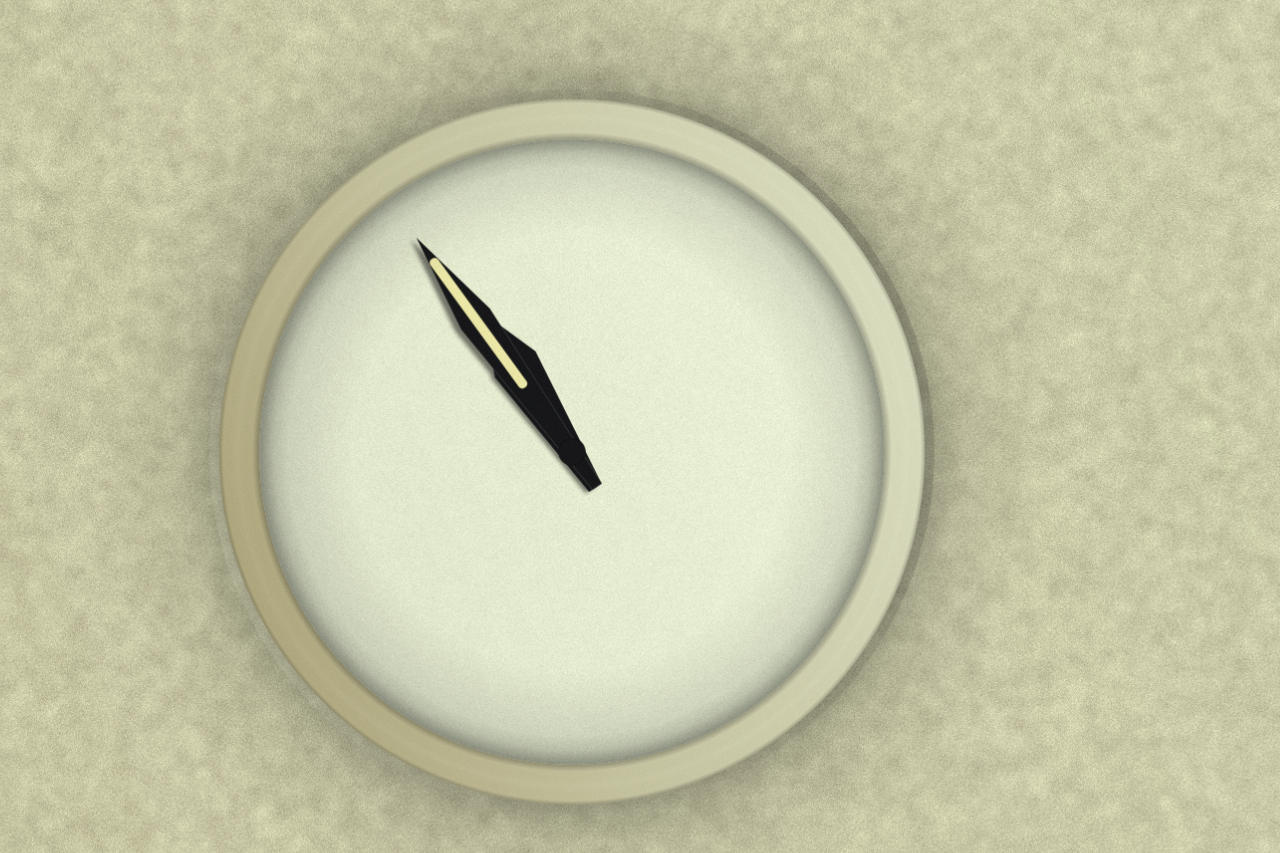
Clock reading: **10:54**
